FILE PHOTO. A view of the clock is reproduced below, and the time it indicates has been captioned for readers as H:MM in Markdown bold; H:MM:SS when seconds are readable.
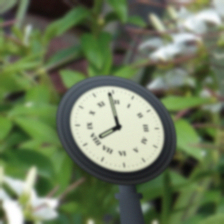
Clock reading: **7:59**
